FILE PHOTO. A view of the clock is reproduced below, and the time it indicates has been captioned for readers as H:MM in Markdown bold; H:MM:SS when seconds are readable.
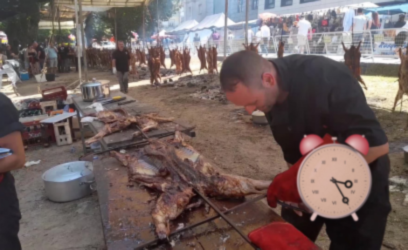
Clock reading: **3:25**
